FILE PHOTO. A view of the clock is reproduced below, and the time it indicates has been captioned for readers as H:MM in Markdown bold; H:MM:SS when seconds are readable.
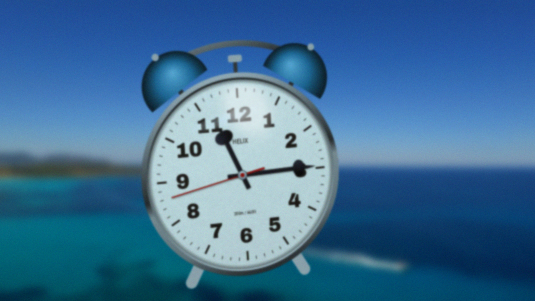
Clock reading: **11:14:43**
